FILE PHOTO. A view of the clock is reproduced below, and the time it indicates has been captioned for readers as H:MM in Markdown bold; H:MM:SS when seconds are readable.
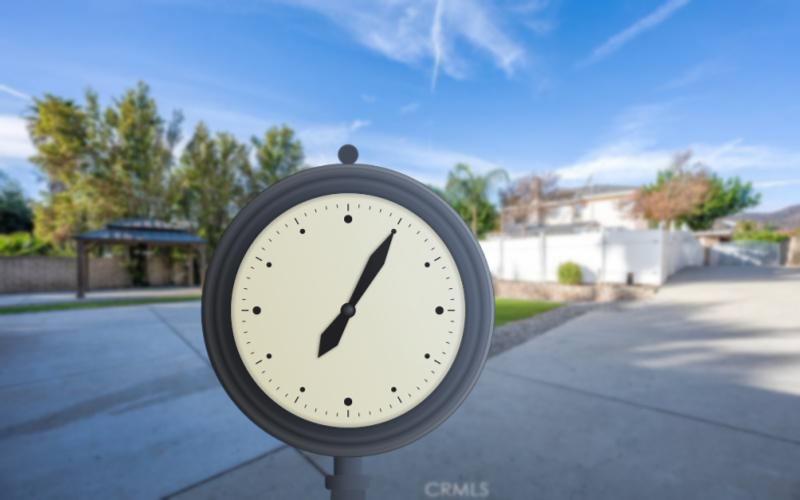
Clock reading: **7:05**
